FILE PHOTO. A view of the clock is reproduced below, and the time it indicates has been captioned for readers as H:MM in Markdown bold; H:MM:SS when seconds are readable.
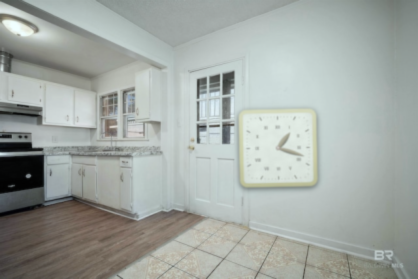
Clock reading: **1:18**
